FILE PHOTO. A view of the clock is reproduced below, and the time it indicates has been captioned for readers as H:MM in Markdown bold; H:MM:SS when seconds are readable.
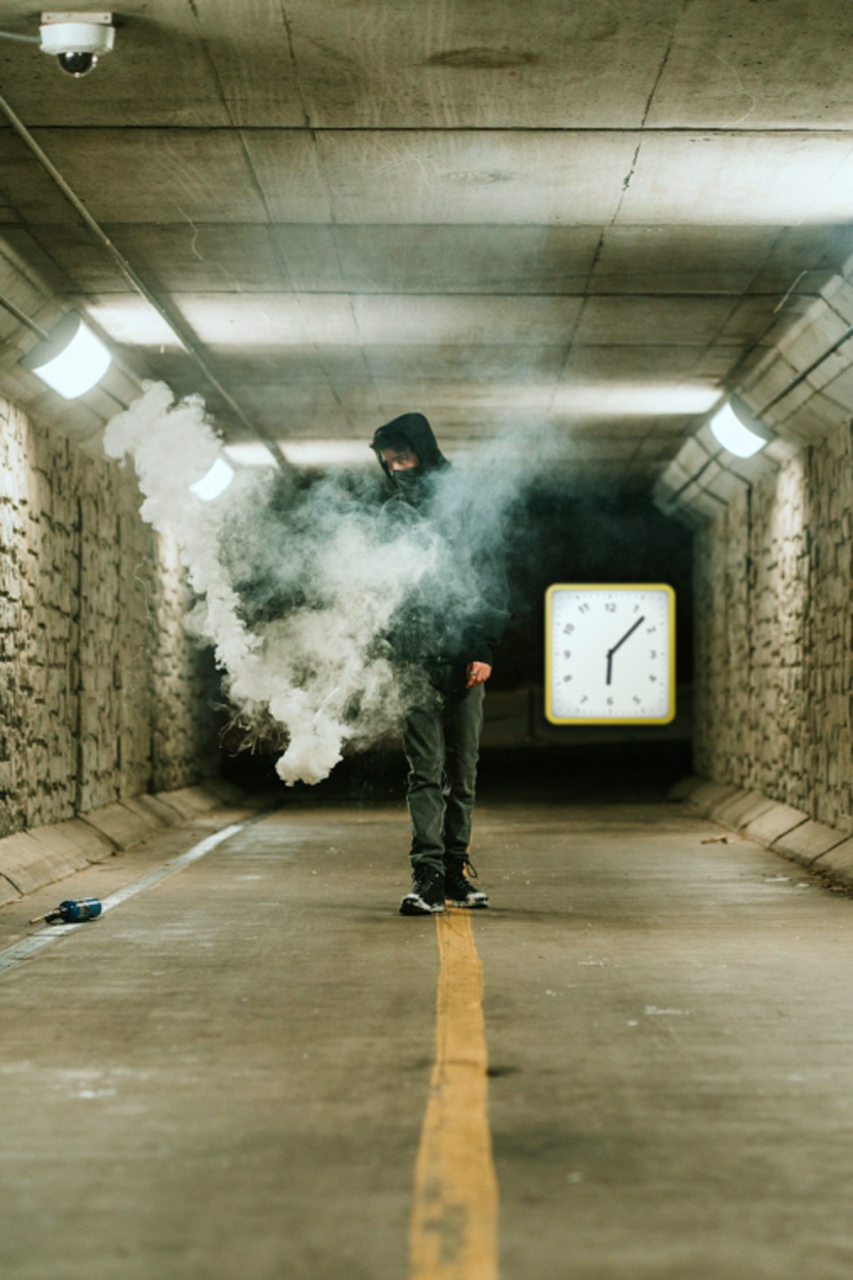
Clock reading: **6:07**
